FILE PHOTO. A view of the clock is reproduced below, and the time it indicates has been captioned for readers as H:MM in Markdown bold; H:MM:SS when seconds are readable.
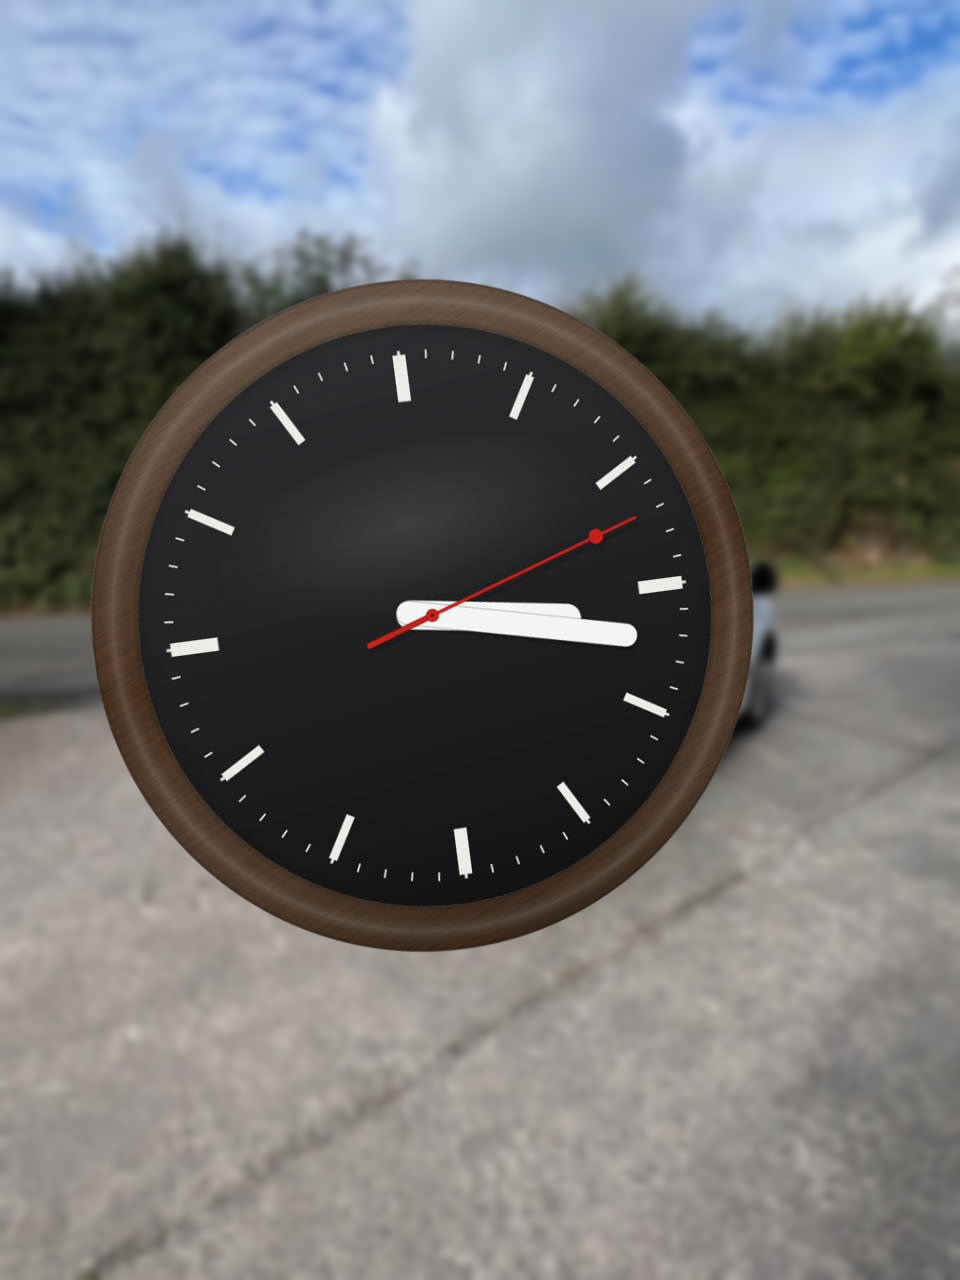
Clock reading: **3:17:12**
